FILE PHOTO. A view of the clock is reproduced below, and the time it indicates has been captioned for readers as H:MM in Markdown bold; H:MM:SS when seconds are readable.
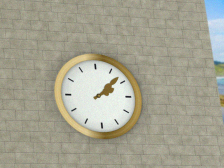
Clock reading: **2:08**
